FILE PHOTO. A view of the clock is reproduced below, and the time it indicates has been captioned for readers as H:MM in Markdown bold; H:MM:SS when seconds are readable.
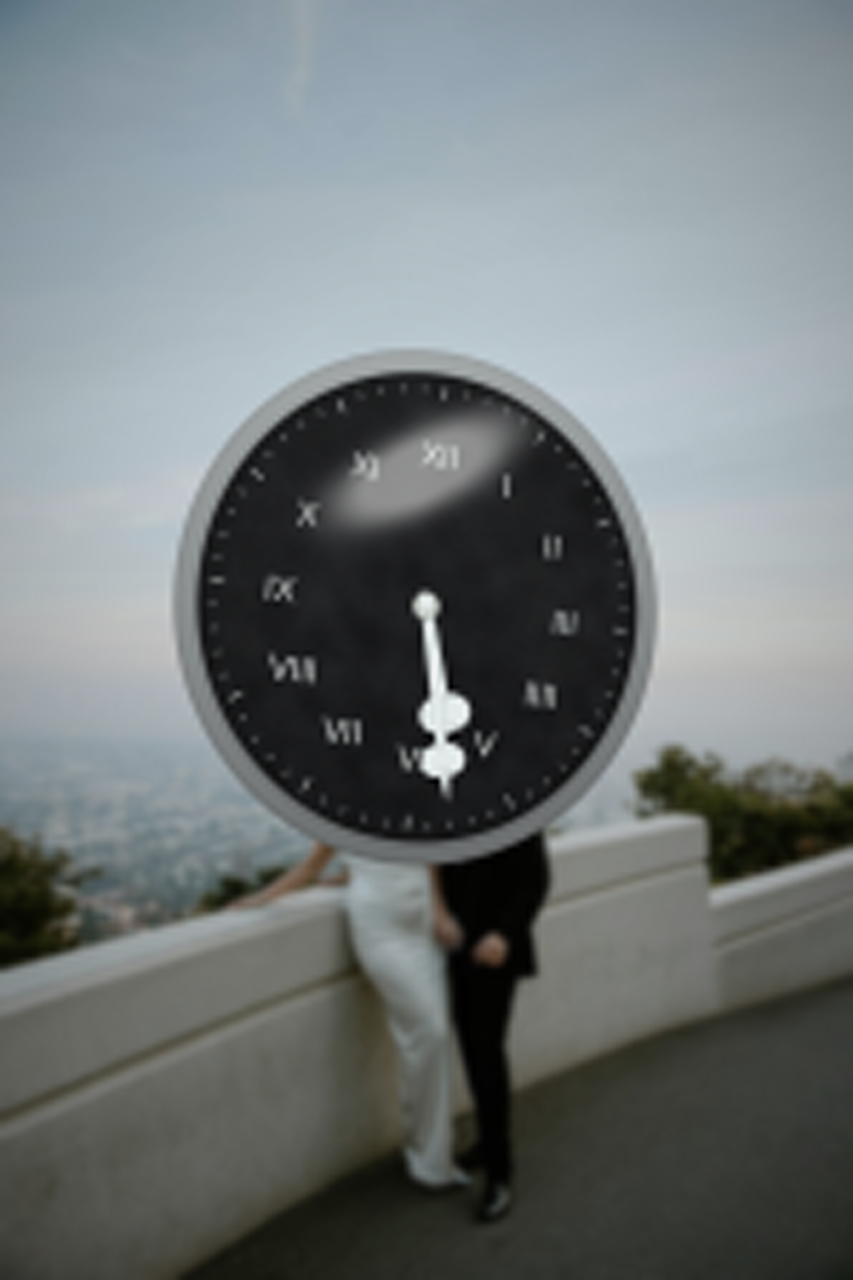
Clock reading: **5:28**
